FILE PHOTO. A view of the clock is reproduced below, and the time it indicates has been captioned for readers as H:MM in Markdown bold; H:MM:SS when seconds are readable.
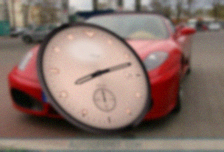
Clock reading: **8:12**
